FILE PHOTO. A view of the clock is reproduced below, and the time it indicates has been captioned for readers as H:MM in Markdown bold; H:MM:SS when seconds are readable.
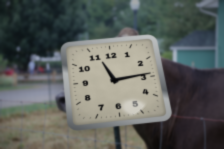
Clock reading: **11:14**
